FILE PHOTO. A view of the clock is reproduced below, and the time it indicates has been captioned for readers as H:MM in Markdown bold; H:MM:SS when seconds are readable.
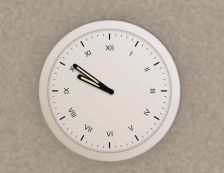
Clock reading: **9:51**
